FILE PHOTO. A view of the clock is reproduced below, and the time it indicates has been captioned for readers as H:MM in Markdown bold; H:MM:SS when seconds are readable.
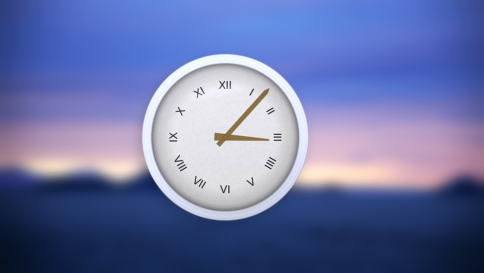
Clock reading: **3:07**
